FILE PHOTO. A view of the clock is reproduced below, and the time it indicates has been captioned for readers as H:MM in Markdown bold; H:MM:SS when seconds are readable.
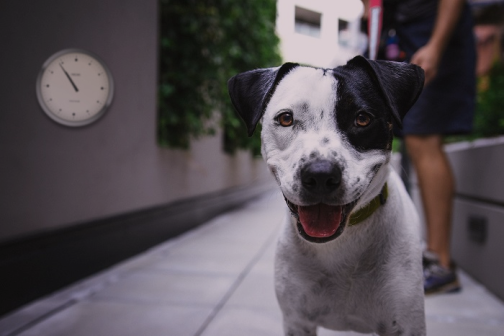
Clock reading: **10:54**
